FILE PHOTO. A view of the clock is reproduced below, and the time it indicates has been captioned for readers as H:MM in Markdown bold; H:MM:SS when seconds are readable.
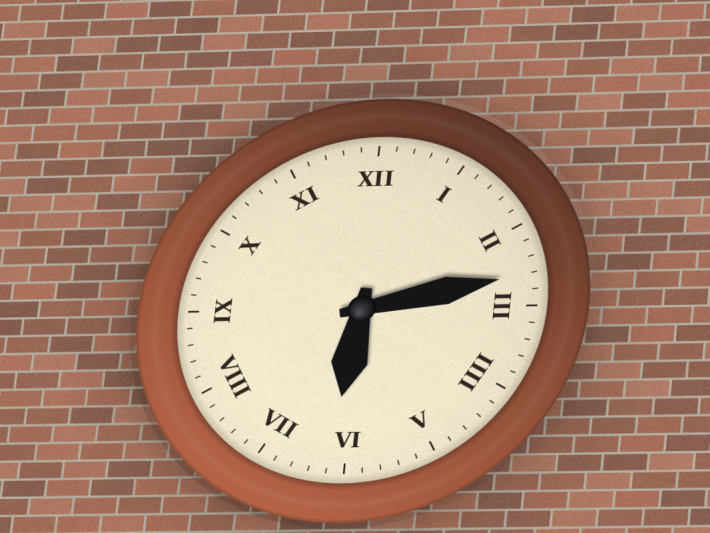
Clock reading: **6:13**
